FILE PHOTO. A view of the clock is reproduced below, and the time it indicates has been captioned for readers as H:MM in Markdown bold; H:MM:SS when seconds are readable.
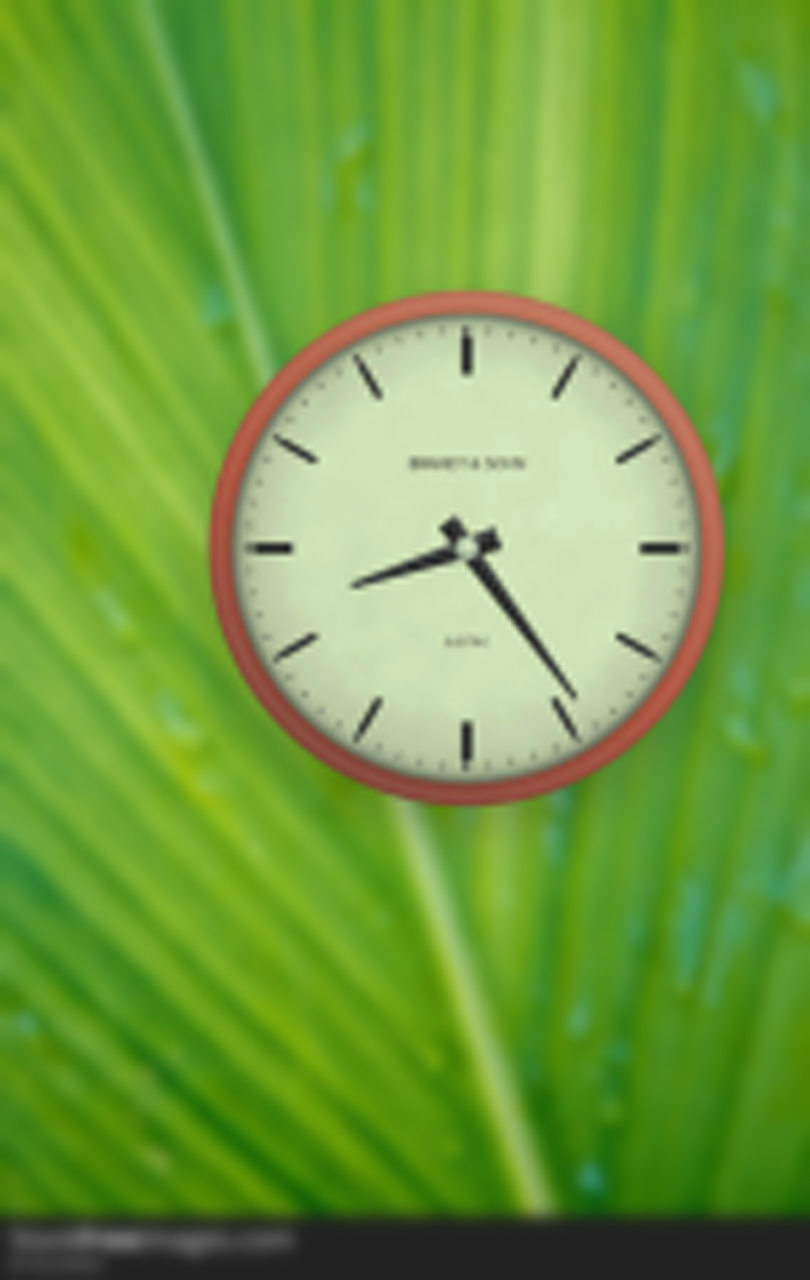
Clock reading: **8:24**
